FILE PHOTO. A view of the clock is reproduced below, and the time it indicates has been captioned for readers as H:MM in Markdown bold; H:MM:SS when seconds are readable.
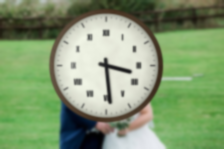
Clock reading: **3:29**
